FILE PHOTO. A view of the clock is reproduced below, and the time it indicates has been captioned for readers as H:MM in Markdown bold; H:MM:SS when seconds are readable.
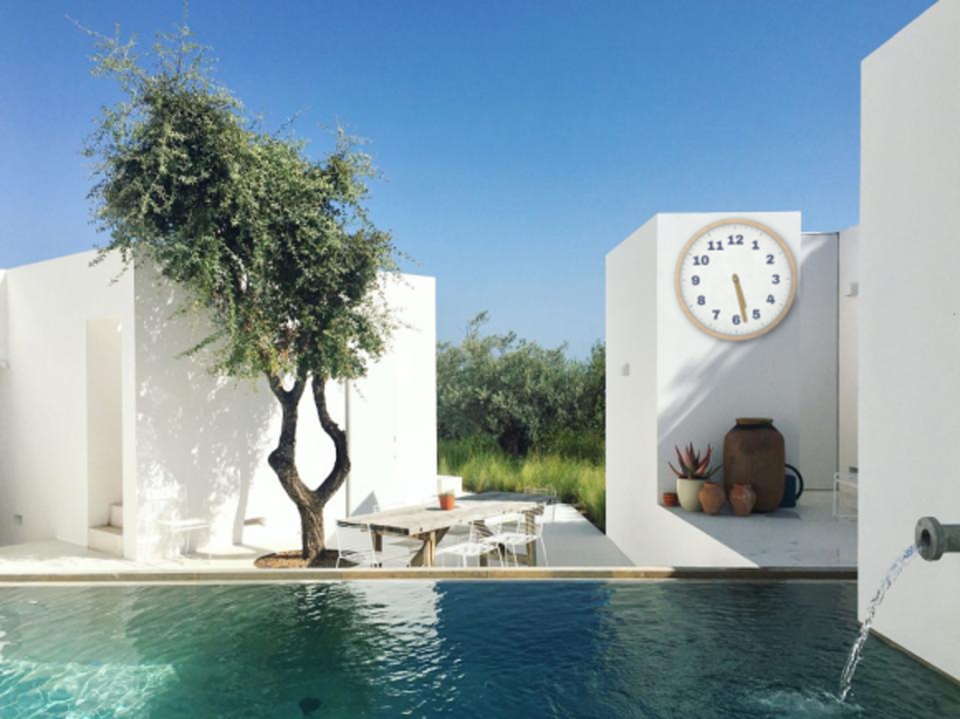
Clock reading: **5:28**
